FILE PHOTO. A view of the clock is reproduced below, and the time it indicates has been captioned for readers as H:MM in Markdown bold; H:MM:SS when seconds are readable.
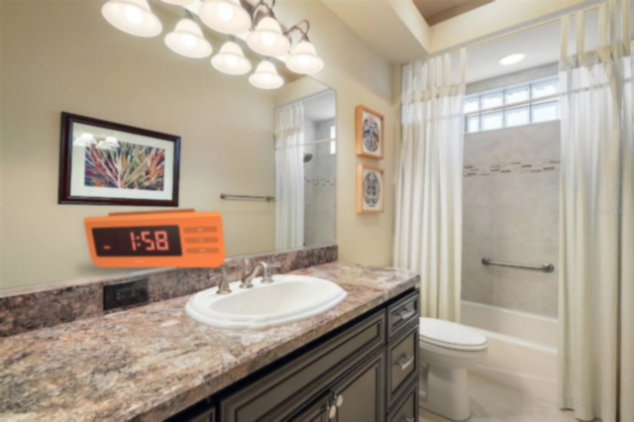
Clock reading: **1:58**
